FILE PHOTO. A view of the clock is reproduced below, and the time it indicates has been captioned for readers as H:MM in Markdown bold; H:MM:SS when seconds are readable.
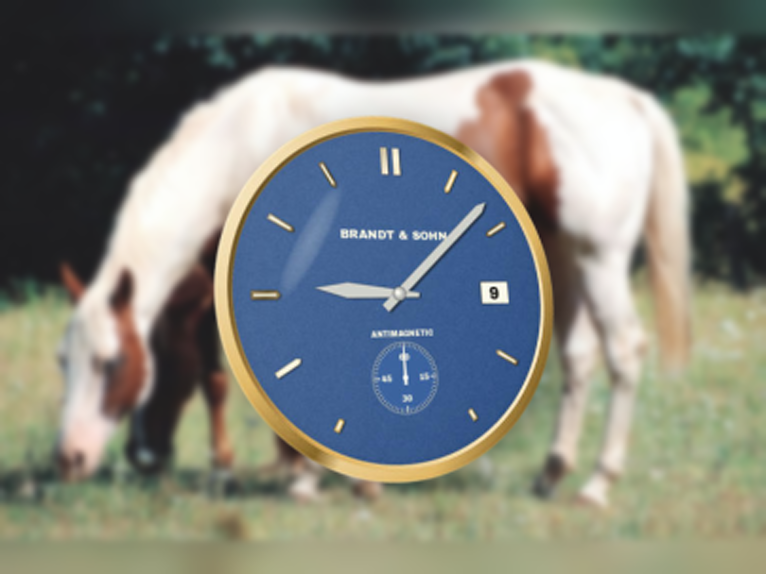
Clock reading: **9:08**
